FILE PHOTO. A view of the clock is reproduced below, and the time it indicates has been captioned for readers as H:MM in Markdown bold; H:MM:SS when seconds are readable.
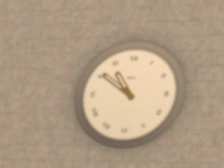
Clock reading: **10:51**
